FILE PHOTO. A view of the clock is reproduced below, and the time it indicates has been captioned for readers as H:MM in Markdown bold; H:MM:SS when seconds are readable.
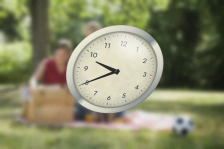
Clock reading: **9:40**
